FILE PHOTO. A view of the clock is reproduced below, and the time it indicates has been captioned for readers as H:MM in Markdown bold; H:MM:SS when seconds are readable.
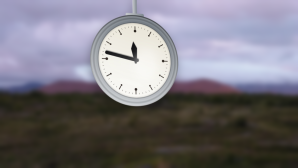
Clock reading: **11:47**
